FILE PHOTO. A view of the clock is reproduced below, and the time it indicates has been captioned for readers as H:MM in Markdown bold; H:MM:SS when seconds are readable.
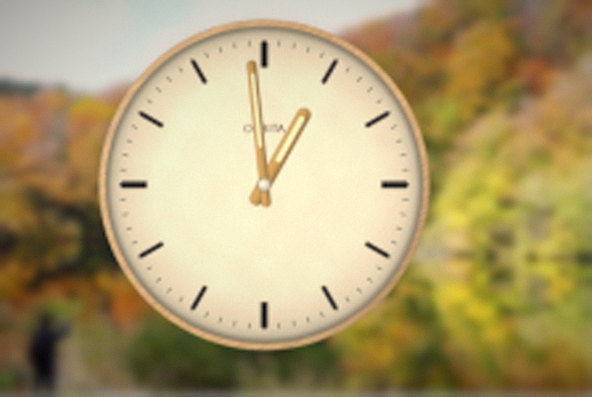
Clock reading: **12:59**
